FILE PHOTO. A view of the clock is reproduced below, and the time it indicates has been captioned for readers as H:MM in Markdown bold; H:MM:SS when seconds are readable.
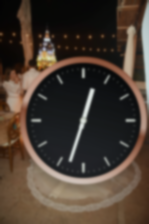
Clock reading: **12:33**
